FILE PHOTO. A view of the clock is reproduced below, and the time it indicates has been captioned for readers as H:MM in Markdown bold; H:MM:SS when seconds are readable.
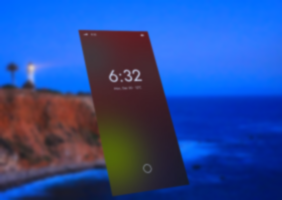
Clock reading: **6:32**
